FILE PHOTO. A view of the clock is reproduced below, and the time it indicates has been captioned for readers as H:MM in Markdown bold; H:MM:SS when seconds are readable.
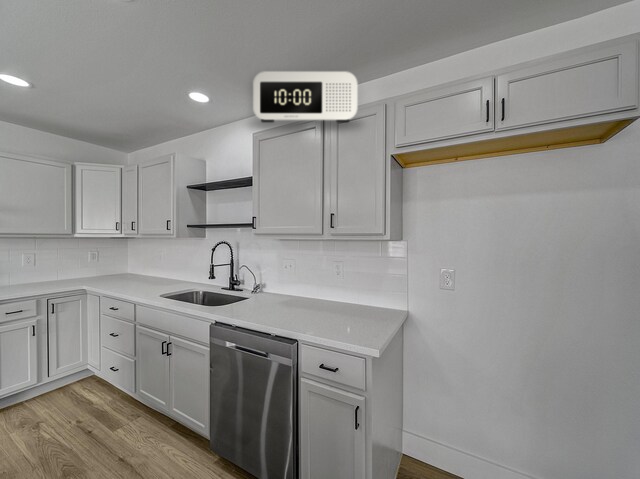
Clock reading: **10:00**
